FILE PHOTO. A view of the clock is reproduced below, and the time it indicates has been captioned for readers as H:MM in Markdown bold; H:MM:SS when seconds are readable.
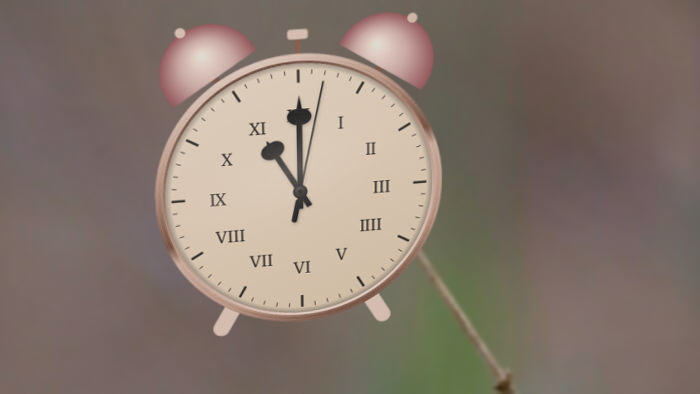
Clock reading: **11:00:02**
